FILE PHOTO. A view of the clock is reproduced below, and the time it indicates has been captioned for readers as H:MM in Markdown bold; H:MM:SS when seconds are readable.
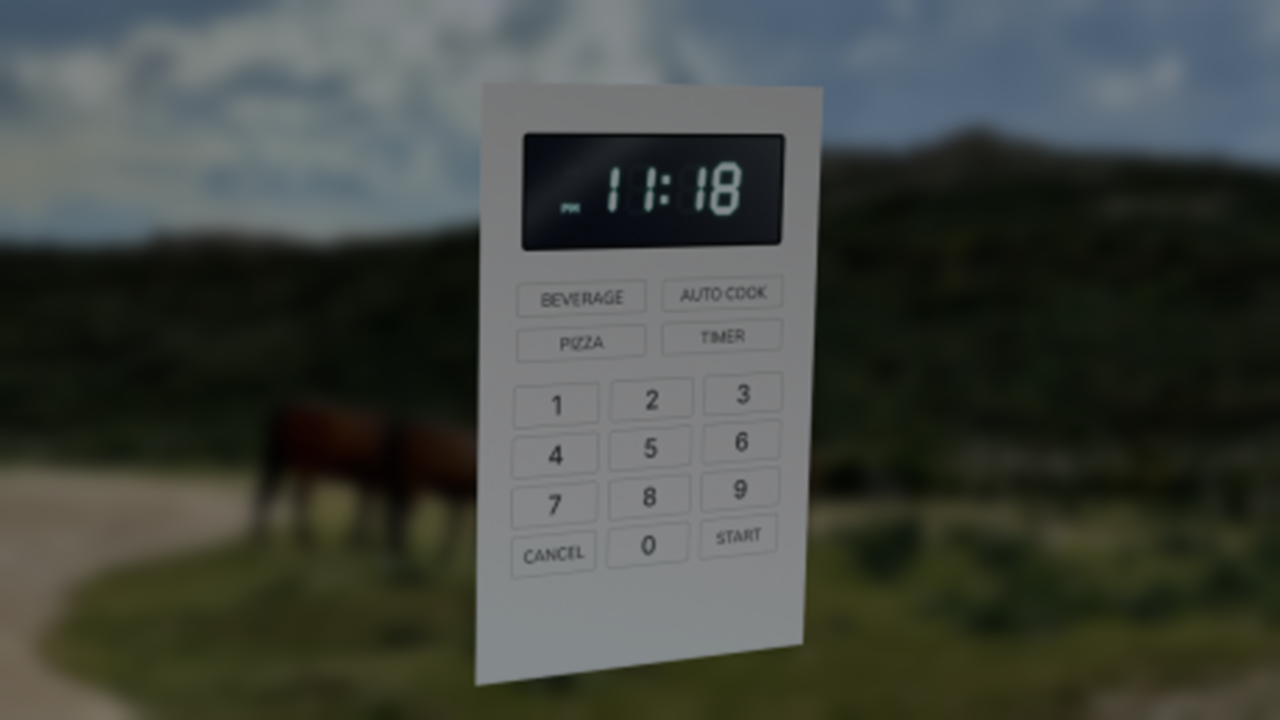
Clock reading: **11:18**
